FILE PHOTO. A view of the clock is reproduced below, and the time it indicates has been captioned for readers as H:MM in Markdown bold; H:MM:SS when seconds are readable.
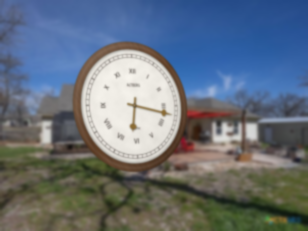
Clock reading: **6:17**
